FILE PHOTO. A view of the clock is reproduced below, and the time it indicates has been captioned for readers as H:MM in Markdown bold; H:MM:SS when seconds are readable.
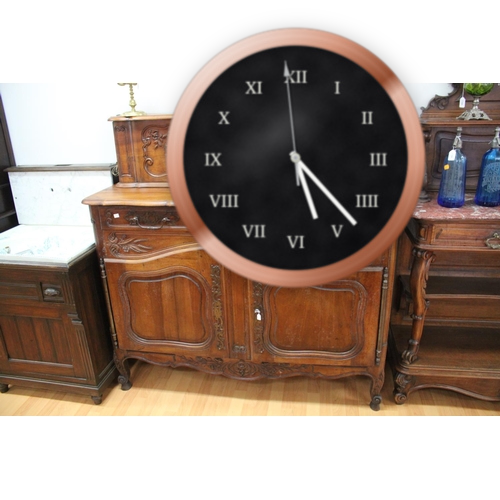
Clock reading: **5:22:59**
